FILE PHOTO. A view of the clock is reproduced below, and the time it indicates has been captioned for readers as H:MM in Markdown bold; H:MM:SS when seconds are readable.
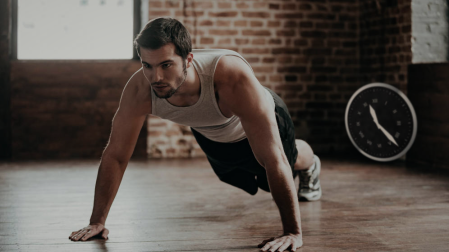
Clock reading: **11:23**
